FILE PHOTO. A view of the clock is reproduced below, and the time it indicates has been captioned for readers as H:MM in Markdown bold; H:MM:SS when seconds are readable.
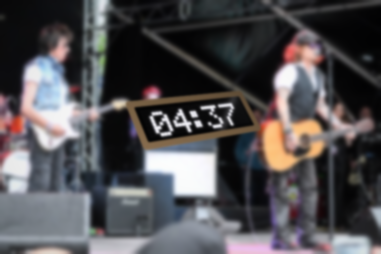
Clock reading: **4:37**
